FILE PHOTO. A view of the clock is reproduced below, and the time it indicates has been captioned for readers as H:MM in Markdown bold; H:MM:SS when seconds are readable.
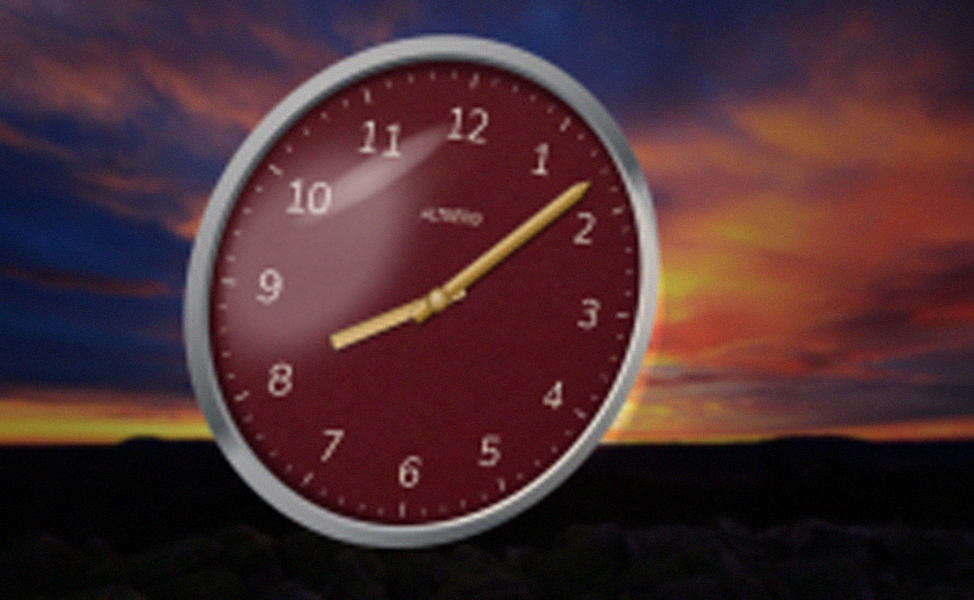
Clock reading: **8:08**
